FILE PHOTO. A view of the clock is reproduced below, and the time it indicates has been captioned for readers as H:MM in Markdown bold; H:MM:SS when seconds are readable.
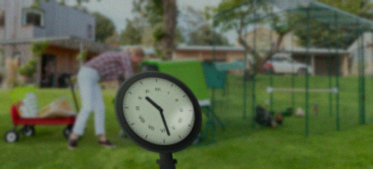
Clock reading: **10:28**
